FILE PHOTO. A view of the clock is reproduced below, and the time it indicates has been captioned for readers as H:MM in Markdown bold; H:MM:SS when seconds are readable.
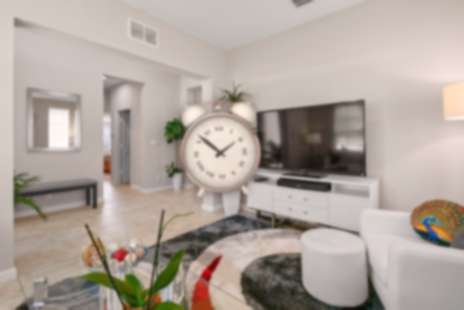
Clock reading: **1:52**
